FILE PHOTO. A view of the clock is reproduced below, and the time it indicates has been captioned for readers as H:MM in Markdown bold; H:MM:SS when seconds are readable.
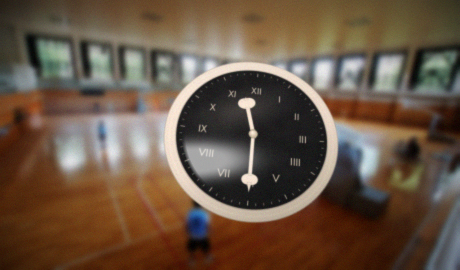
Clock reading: **11:30**
